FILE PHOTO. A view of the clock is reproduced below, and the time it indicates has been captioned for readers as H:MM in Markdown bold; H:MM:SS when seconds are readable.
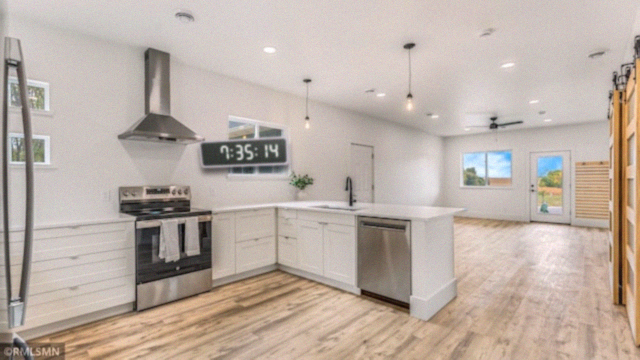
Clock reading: **7:35:14**
